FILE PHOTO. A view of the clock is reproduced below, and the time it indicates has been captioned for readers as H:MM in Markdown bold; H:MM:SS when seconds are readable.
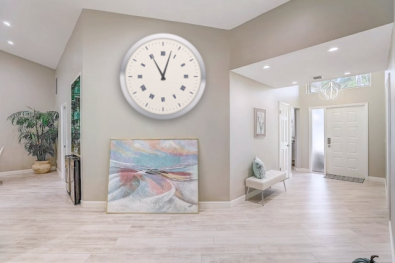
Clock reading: **11:03**
